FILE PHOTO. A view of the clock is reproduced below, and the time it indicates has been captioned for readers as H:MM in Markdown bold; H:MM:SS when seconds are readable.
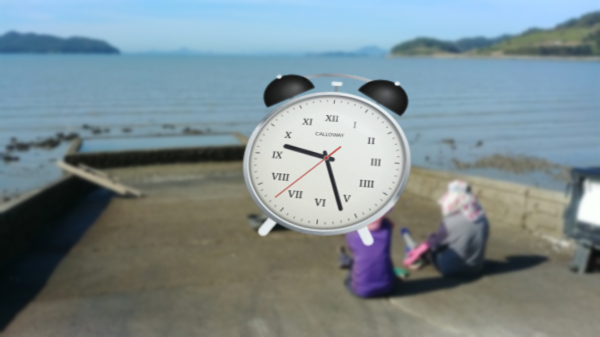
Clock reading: **9:26:37**
